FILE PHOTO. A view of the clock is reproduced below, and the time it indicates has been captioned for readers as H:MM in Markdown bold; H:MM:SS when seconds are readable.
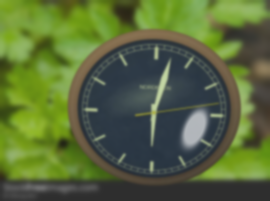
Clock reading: **6:02:13**
